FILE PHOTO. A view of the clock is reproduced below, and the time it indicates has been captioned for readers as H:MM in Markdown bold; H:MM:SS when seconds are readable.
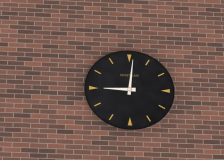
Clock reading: **9:01**
